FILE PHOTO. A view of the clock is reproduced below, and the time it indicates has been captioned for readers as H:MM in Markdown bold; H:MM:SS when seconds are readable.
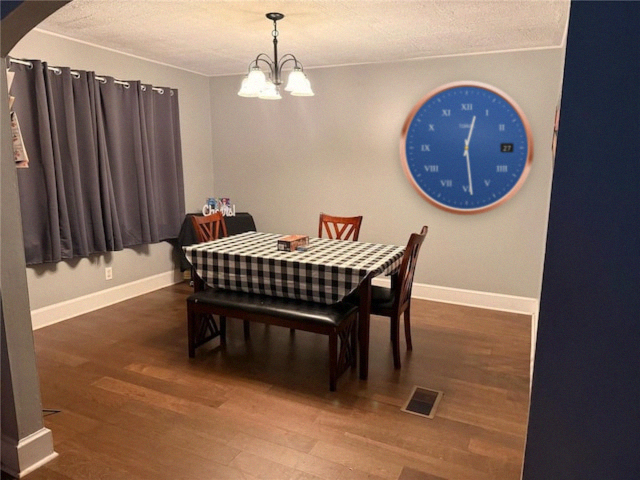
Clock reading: **12:29**
